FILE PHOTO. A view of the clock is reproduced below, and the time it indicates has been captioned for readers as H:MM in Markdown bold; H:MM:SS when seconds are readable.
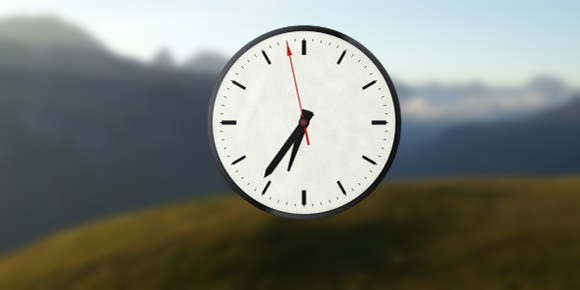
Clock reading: **6:35:58**
